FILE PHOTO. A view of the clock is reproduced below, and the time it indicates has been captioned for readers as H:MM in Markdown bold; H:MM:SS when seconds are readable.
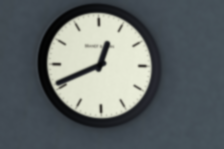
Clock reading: **12:41**
